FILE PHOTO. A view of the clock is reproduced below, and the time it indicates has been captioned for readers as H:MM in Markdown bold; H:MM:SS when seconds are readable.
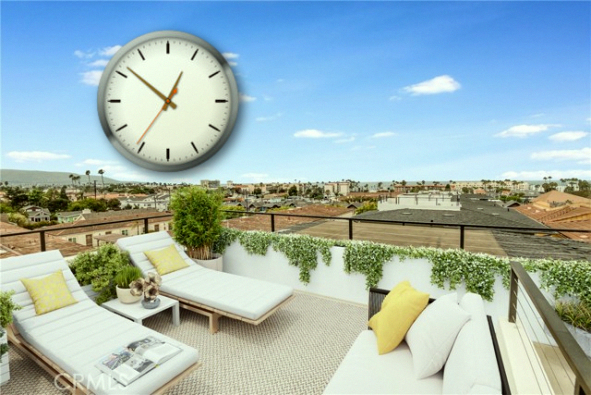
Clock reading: **12:51:36**
